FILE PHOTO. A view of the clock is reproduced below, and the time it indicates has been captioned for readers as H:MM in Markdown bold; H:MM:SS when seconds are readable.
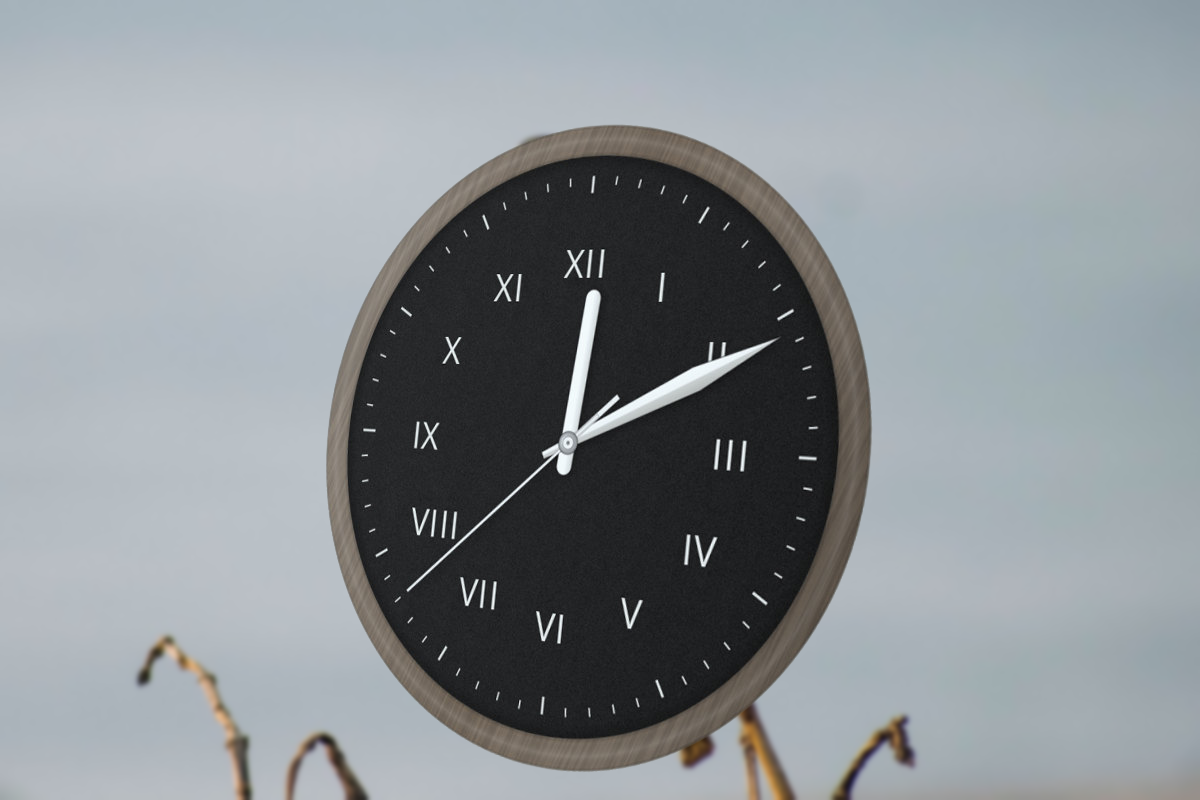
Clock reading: **12:10:38**
